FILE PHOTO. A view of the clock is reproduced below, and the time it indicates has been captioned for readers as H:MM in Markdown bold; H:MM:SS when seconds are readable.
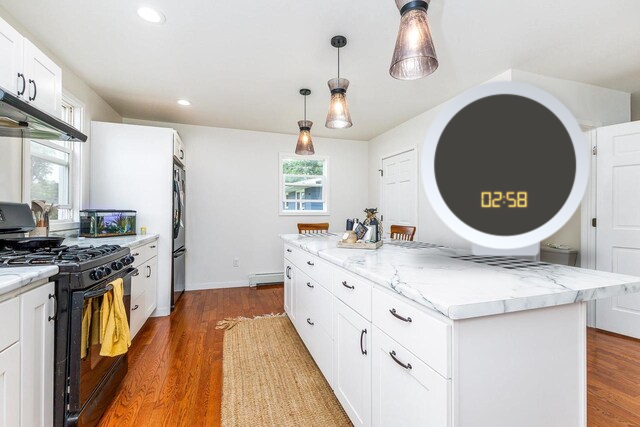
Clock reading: **2:58**
